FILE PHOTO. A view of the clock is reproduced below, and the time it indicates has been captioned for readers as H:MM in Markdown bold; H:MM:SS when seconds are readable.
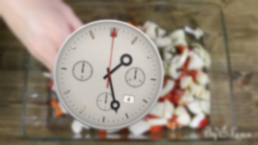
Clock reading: **1:27**
